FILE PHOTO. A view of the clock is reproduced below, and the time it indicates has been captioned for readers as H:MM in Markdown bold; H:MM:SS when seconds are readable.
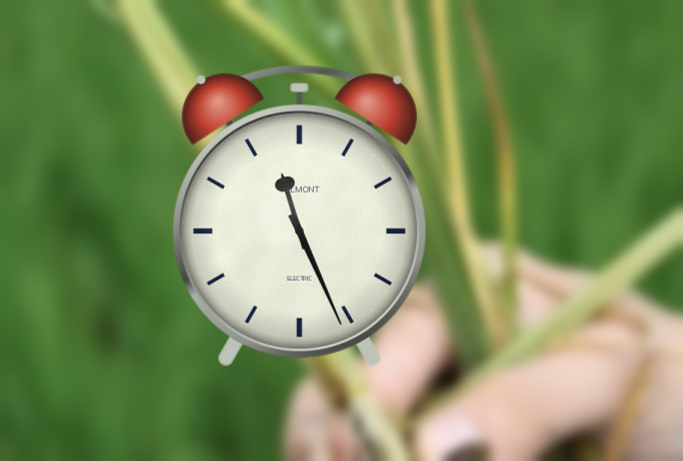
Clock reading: **11:26**
